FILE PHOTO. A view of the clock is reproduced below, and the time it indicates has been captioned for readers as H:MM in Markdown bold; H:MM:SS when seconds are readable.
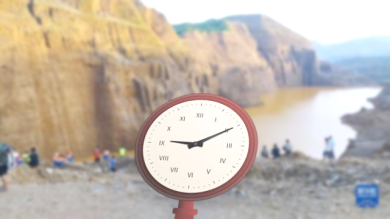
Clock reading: **9:10**
